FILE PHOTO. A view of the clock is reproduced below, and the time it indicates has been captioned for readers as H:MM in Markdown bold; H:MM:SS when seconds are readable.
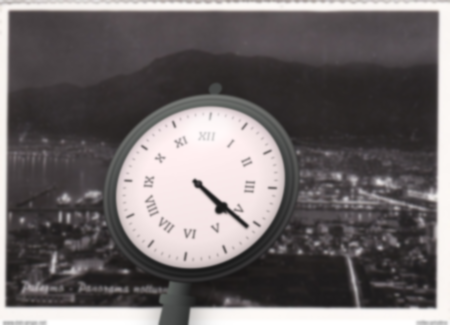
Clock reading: **4:21**
